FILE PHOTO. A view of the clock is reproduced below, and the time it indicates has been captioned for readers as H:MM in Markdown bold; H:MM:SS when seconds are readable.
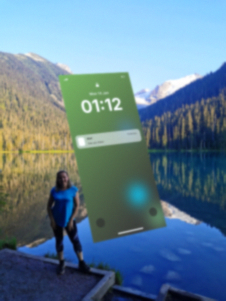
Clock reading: **1:12**
